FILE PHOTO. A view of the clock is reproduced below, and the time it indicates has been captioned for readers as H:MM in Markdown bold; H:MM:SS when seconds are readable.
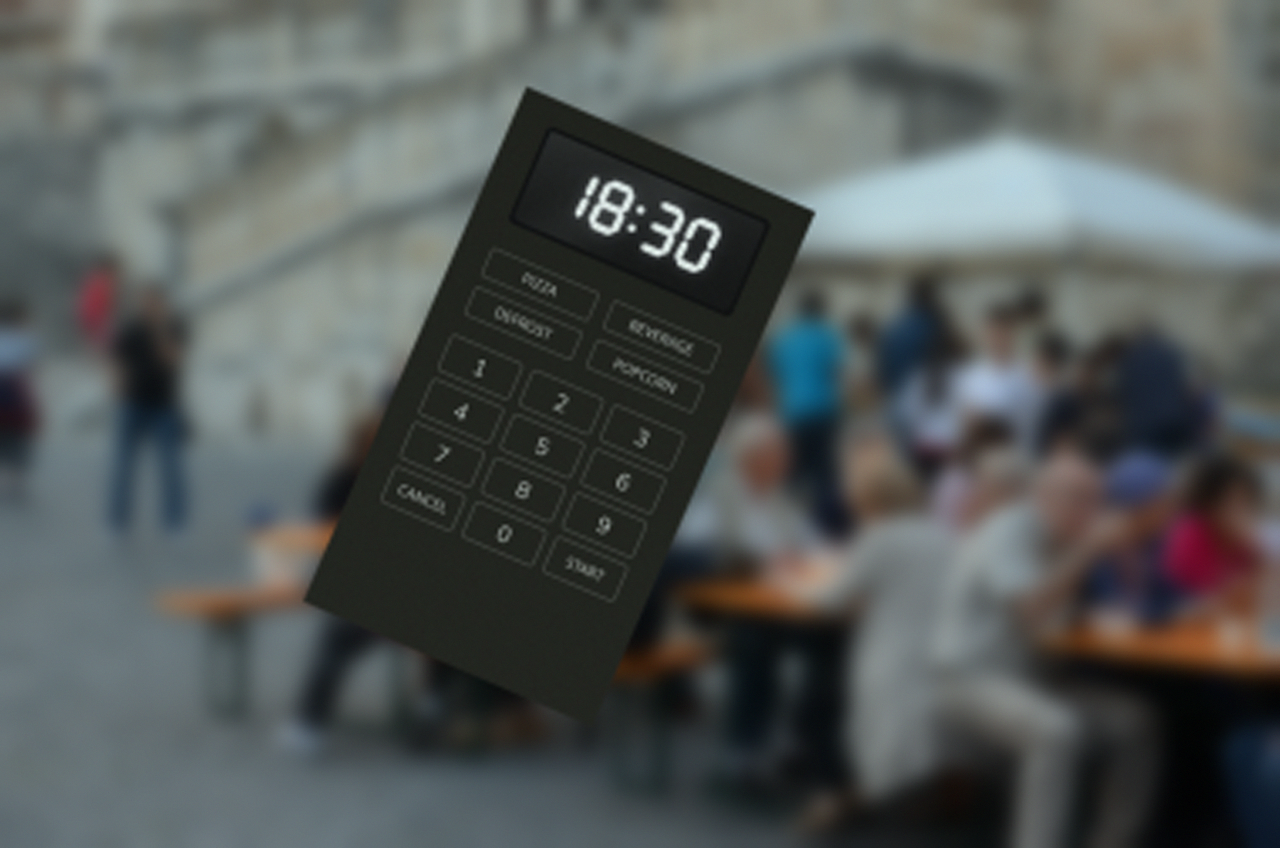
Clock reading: **18:30**
